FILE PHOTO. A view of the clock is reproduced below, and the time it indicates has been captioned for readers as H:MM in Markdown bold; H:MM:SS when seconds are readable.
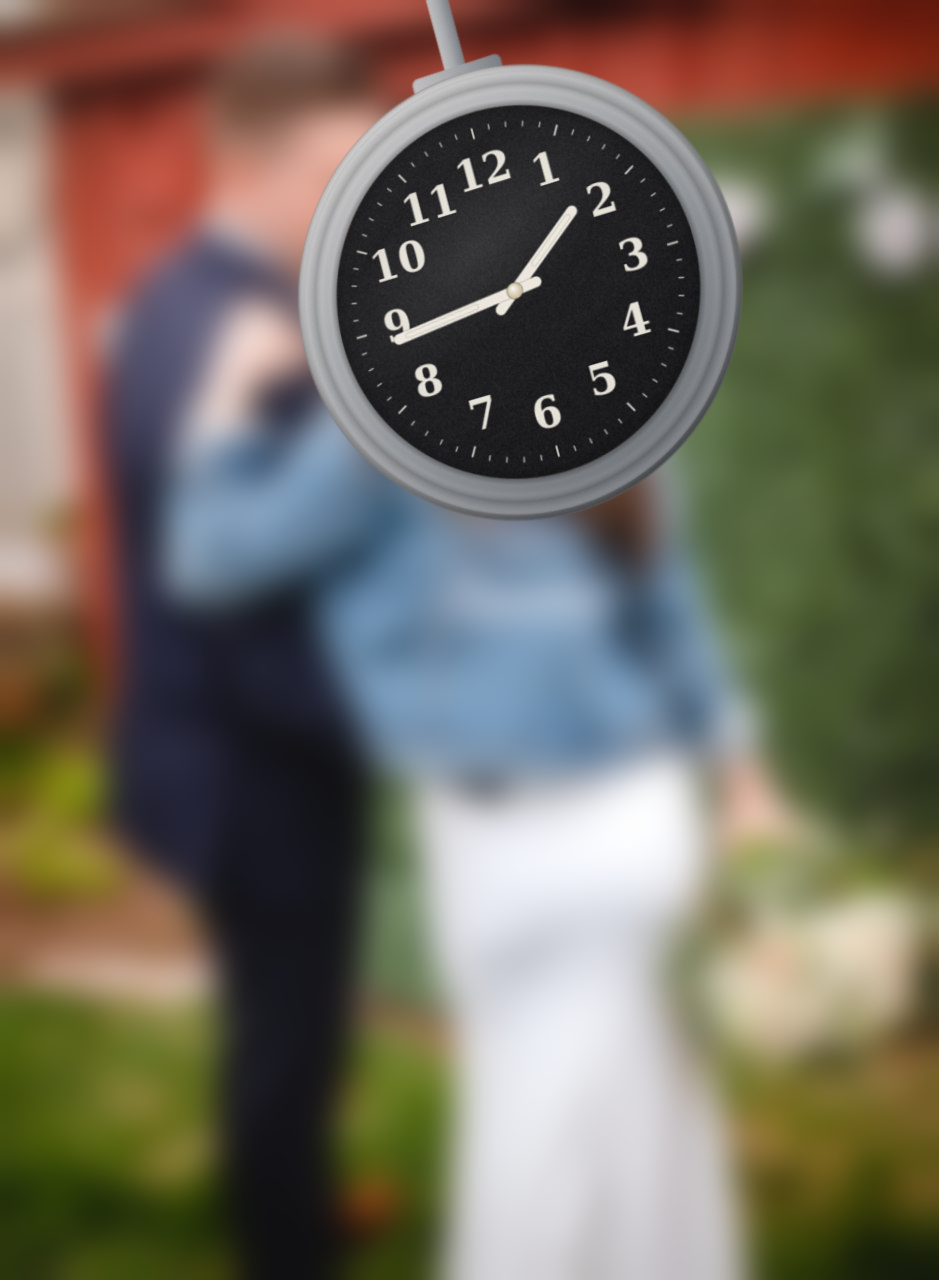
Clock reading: **1:44**
